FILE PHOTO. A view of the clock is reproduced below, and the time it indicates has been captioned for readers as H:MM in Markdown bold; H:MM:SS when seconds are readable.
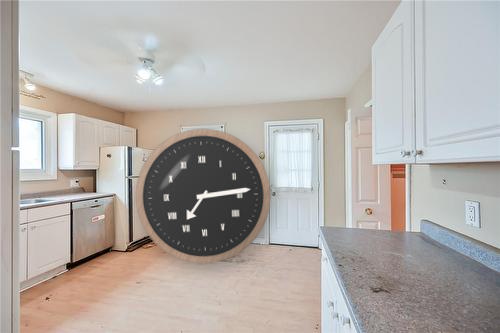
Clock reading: **7:14**
